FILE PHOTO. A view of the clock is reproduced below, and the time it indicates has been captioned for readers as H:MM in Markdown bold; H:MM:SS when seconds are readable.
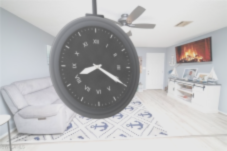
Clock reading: **8:20**
